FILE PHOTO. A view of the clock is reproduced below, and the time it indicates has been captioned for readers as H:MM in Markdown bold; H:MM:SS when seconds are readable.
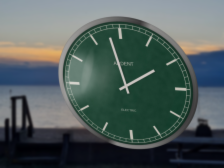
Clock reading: **1:58**
